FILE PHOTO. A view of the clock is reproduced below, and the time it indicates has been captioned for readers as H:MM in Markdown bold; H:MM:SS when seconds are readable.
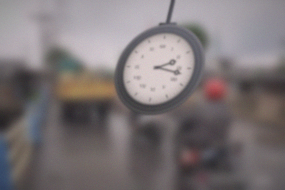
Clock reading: **2:17**
